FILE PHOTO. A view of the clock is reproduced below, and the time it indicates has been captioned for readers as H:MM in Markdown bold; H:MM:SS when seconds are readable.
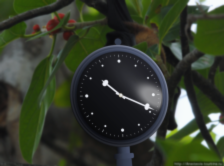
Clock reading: **10:19**
